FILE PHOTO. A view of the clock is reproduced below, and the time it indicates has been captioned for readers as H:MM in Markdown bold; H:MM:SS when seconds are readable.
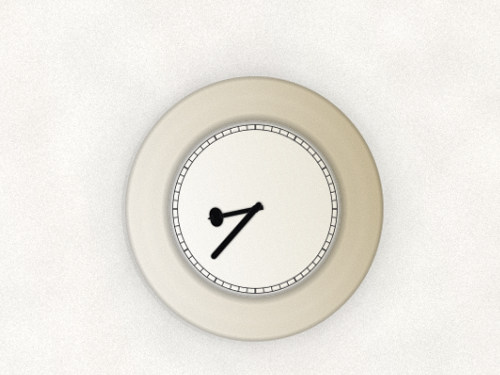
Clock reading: **8:37**
